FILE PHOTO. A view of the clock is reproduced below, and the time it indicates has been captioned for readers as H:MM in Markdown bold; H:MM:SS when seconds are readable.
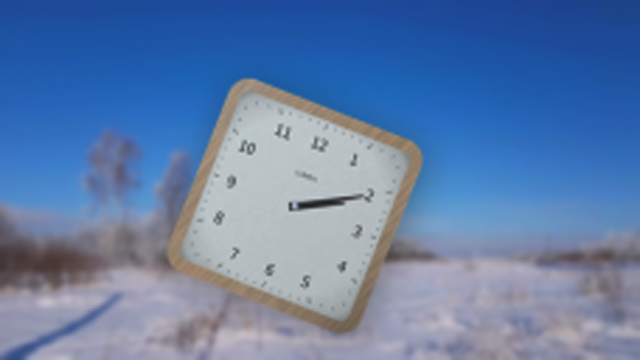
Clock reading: **2:10**
